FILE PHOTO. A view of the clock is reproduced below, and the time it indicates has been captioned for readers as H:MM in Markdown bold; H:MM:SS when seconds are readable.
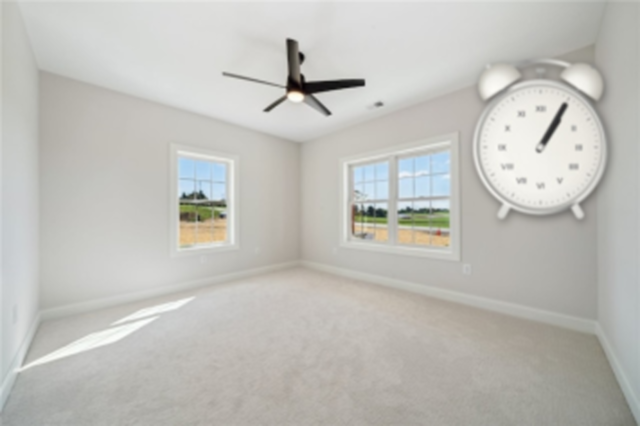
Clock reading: **1:05**
